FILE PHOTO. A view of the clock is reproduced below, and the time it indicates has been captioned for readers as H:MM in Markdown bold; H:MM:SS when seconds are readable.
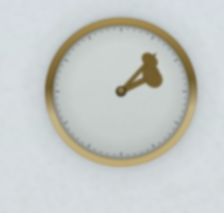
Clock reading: **2:07**
